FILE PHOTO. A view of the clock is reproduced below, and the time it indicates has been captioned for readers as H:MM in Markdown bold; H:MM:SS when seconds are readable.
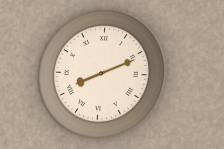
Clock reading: **8:11**
